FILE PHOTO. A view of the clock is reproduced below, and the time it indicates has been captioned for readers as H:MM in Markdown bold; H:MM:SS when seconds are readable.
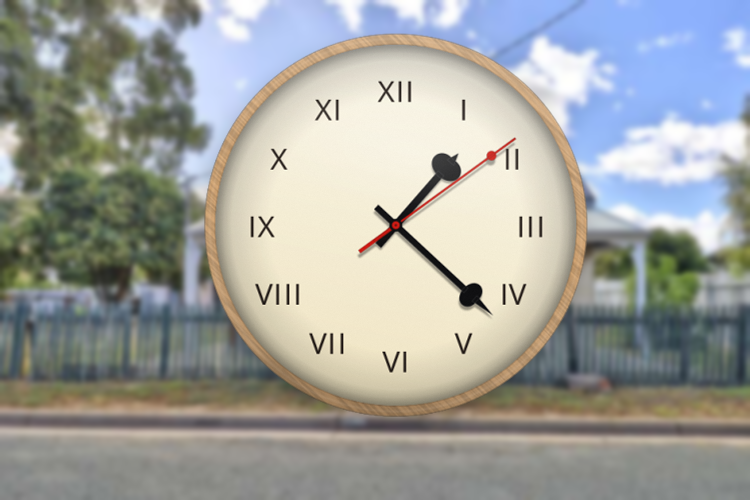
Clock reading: **1:22:09**
